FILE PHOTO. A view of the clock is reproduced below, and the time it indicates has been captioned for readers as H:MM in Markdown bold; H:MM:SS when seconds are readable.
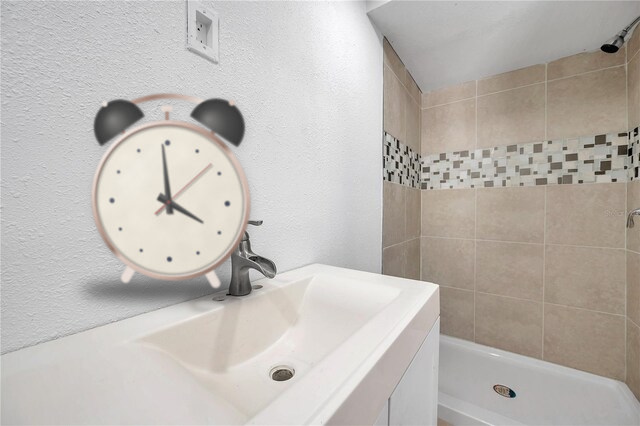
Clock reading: **3:59:08**
